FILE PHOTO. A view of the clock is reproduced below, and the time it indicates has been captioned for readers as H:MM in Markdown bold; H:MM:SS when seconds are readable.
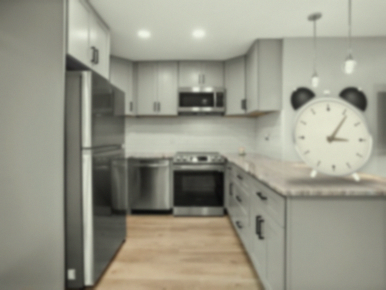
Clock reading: **3:06**
